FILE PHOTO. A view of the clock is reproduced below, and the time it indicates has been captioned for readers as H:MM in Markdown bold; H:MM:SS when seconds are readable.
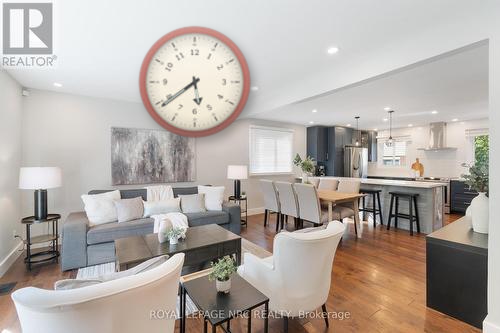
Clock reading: **5:39**
